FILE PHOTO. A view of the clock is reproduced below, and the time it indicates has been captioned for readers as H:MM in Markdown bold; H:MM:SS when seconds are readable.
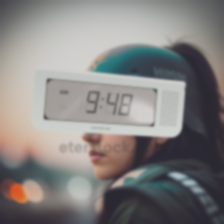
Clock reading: **9:48**
